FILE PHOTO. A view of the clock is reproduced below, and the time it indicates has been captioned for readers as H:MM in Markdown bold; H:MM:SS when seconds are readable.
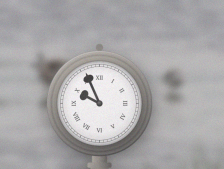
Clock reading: **9:56**
